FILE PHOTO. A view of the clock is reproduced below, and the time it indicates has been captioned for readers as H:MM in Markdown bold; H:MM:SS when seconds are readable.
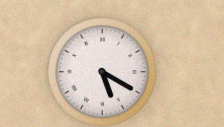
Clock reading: **5:20**
